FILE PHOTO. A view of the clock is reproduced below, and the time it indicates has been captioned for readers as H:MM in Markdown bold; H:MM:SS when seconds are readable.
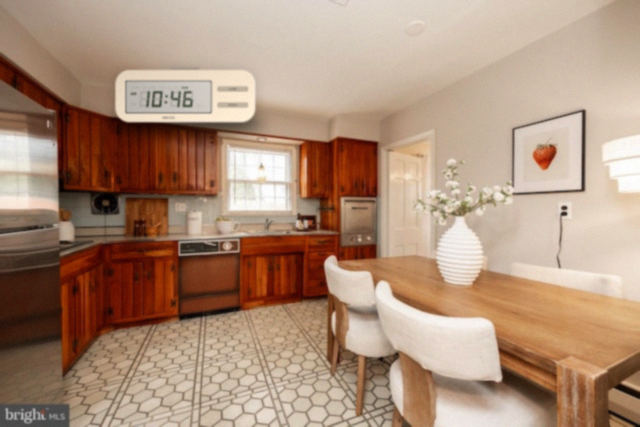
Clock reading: **10:46**
